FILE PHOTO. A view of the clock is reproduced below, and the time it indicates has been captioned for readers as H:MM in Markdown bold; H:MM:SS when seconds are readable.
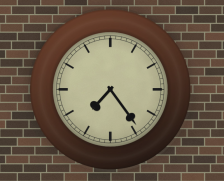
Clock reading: **7:24**
